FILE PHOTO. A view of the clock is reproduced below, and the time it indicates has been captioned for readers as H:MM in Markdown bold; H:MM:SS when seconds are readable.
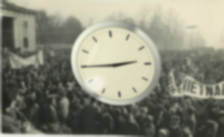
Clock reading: **2:45**
